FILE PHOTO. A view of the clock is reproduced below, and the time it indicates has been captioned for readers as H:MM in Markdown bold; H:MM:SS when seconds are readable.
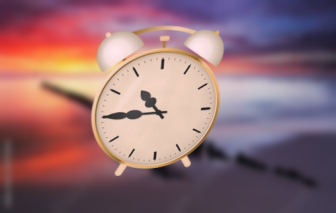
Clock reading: **10:45**
